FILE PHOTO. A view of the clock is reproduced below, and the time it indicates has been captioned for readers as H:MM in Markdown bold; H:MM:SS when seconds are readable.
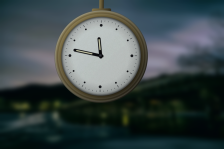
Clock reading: **11:47**
